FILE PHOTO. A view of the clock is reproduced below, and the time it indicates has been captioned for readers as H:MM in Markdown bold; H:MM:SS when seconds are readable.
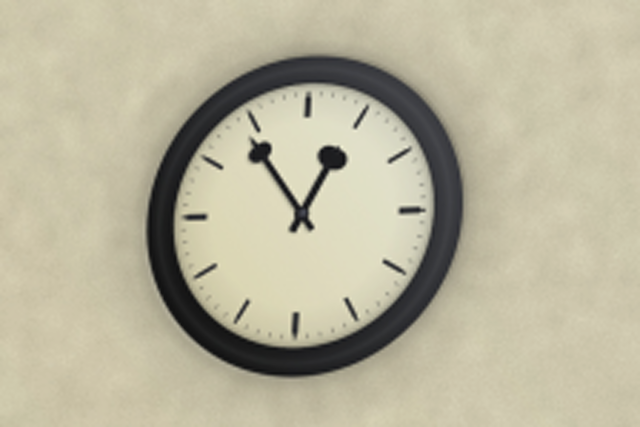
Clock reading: **12:54**
